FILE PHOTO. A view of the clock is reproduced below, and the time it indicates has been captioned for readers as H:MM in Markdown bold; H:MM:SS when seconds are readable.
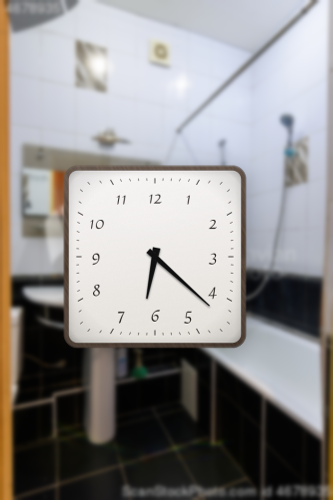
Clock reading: **6:22**
